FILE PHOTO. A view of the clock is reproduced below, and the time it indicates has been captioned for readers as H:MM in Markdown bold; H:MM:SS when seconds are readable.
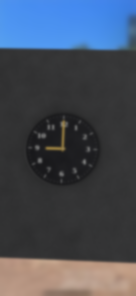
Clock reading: **9:00**
